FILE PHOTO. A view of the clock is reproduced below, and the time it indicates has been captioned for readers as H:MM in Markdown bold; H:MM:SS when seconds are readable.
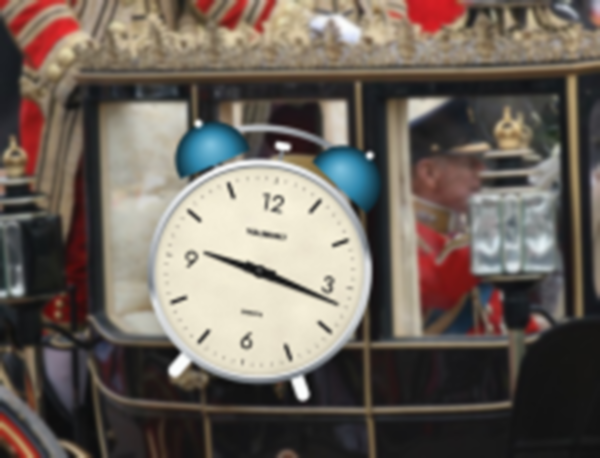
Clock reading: **9:17**
